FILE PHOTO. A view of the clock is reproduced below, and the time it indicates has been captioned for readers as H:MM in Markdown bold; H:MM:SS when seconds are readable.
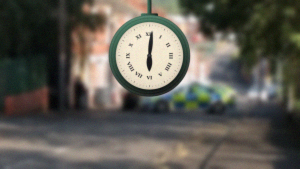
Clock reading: **6:01**
